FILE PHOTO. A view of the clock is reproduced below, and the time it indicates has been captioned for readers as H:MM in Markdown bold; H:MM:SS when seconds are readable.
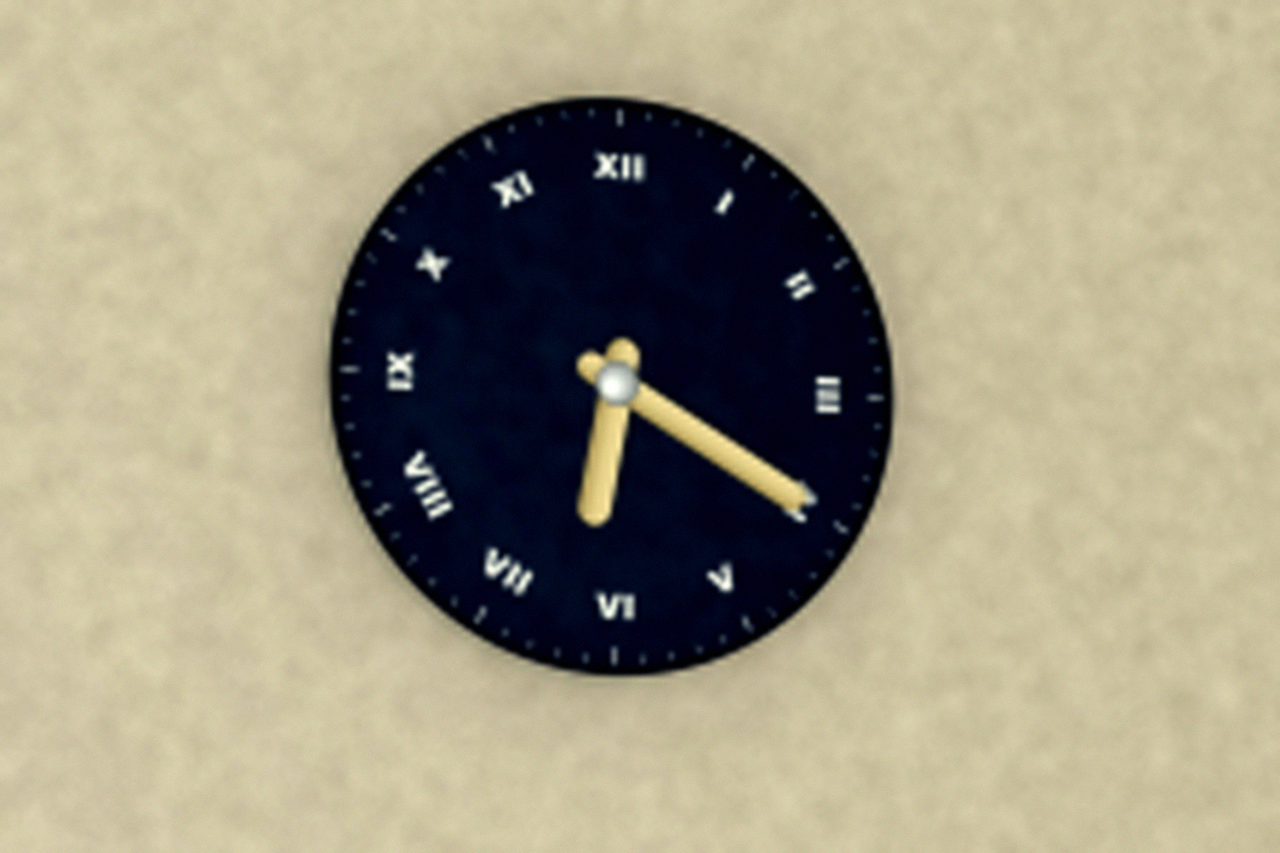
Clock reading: **6:20**
